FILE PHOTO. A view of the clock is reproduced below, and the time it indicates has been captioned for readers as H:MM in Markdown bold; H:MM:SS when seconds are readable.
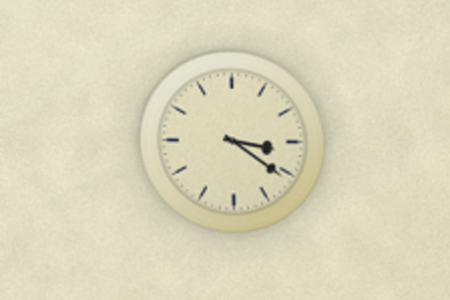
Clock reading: **3:21**
